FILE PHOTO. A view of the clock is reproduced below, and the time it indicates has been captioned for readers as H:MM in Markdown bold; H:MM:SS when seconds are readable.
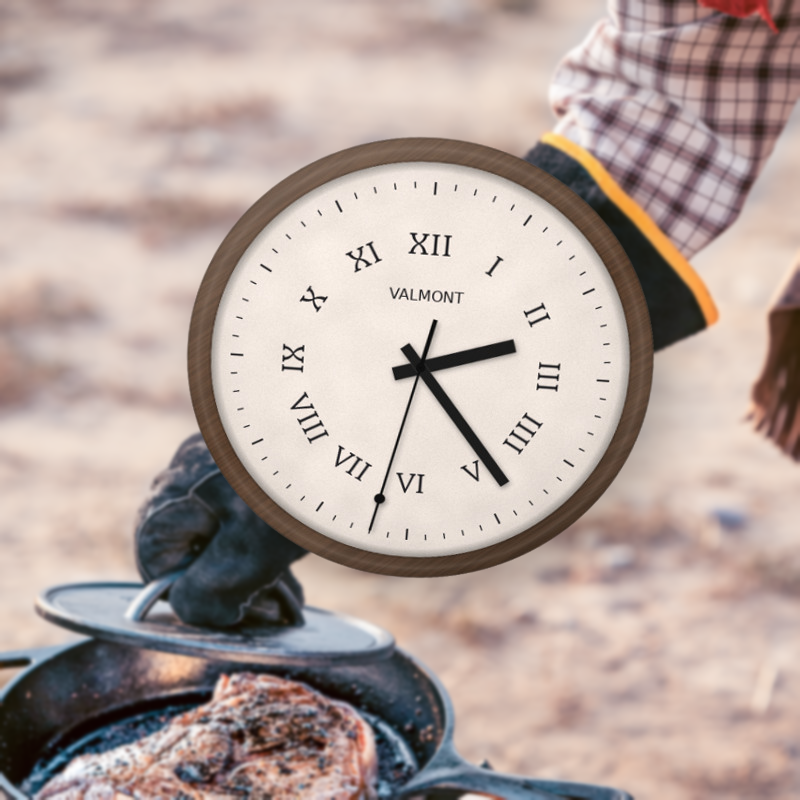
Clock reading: **2:23:32**
